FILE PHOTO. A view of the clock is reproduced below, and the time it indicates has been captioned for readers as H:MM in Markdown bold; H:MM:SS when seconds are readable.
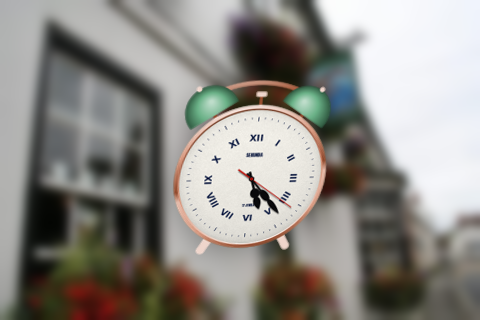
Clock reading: **5:23:21**
